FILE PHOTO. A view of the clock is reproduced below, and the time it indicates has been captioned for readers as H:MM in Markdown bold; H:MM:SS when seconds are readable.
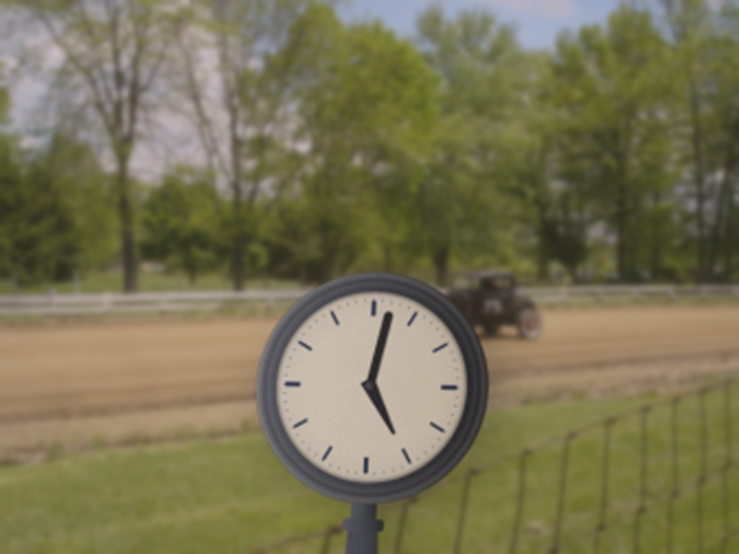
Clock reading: **5:02**
